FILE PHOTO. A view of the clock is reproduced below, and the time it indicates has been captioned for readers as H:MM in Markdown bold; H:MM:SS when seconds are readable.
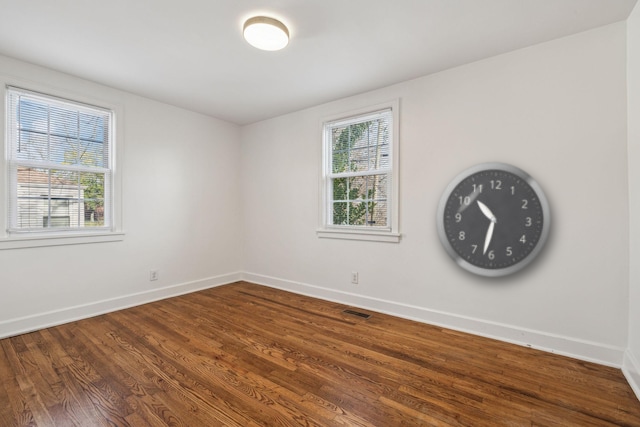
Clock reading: **10:32**
